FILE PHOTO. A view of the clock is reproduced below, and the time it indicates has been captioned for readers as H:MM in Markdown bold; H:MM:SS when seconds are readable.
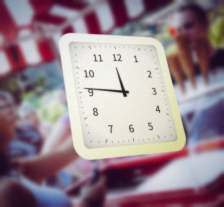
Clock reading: **11:46**
